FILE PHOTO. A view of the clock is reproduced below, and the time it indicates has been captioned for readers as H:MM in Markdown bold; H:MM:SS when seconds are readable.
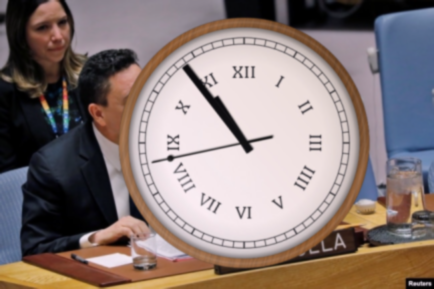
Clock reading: **10:53:43**
